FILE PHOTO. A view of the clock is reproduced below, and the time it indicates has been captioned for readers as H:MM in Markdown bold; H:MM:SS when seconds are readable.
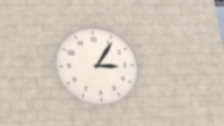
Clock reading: **3:06**
